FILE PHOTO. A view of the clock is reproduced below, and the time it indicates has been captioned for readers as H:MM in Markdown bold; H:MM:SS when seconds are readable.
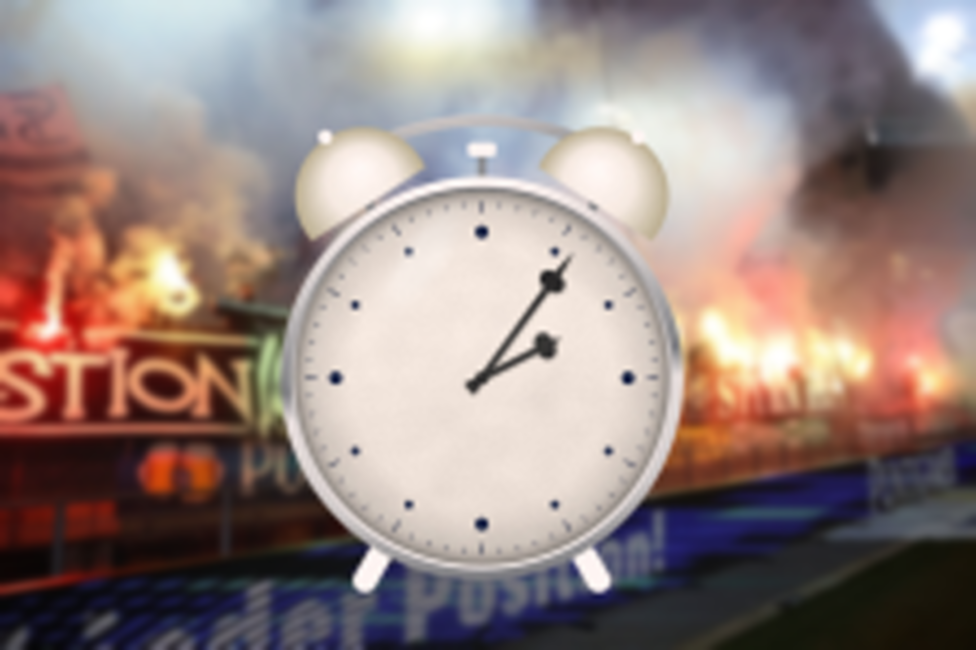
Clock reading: **2:06**
